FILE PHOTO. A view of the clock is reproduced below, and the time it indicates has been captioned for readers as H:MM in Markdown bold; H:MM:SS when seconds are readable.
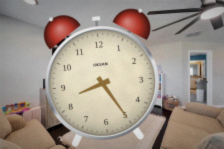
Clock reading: **8:25**
